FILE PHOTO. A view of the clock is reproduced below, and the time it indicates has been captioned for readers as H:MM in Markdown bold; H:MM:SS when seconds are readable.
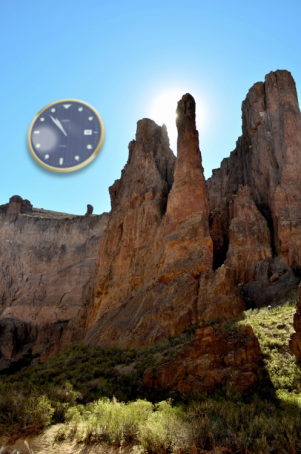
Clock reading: **10:53**
